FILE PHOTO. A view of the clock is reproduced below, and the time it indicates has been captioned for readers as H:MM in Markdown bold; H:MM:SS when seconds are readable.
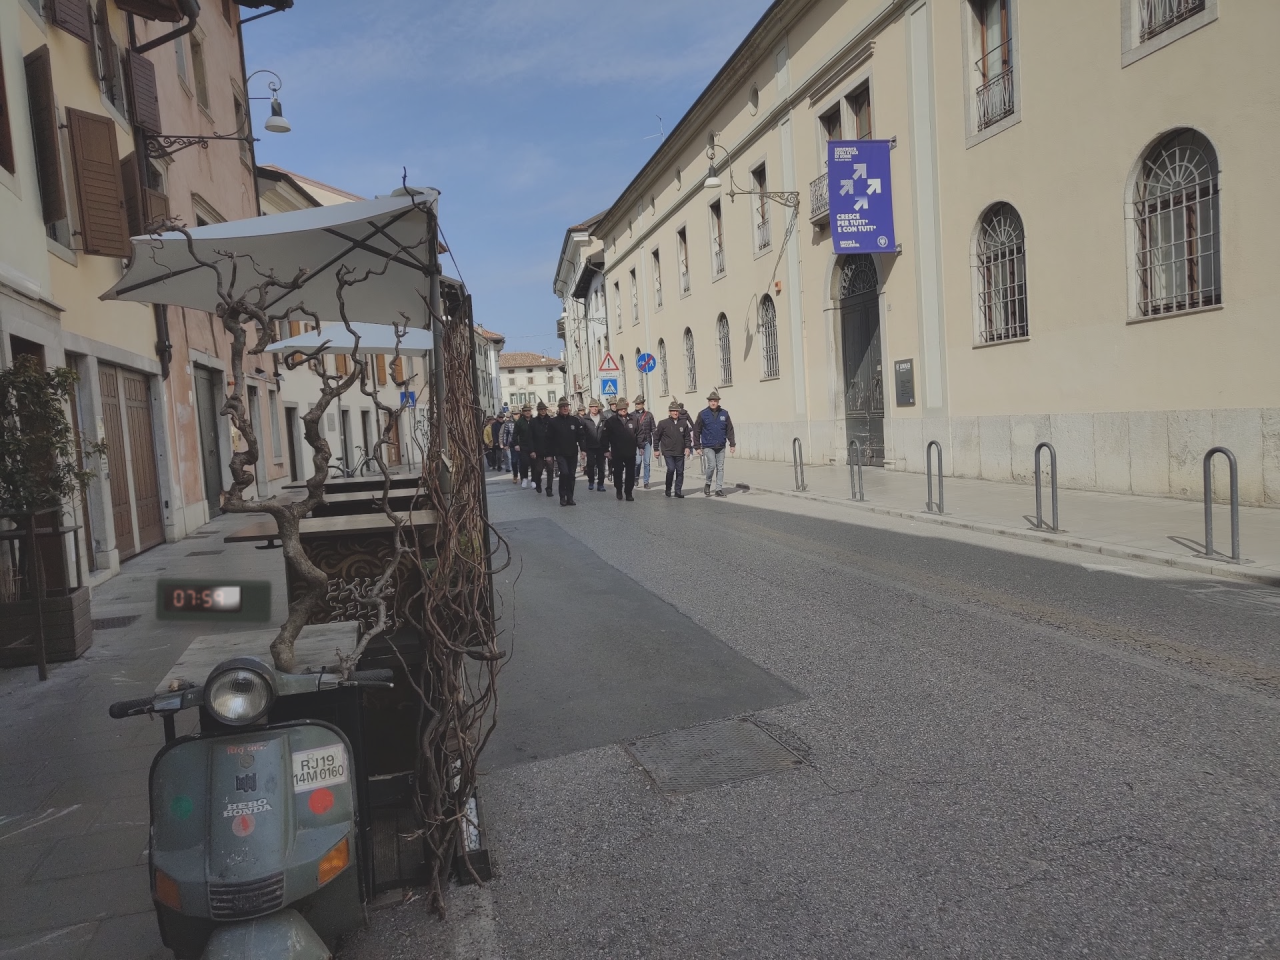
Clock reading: **7:59**
